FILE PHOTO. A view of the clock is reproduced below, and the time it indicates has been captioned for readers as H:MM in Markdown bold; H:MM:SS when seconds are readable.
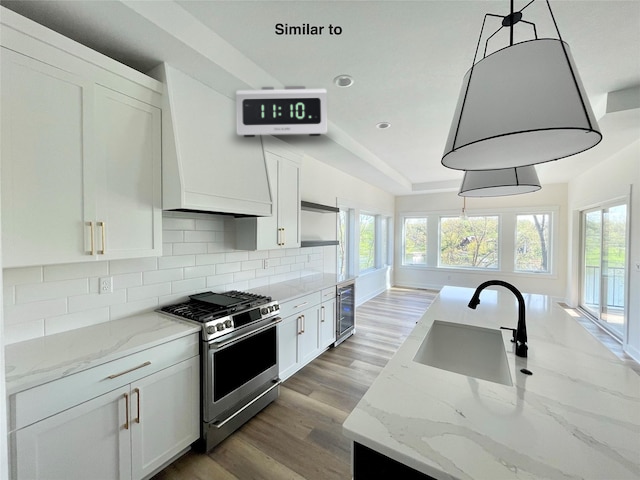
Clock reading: **11:10**
